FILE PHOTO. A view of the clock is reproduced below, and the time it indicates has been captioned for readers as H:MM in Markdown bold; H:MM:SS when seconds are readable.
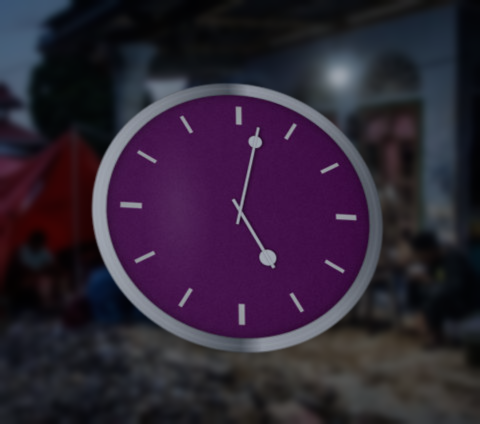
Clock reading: **5:02**
